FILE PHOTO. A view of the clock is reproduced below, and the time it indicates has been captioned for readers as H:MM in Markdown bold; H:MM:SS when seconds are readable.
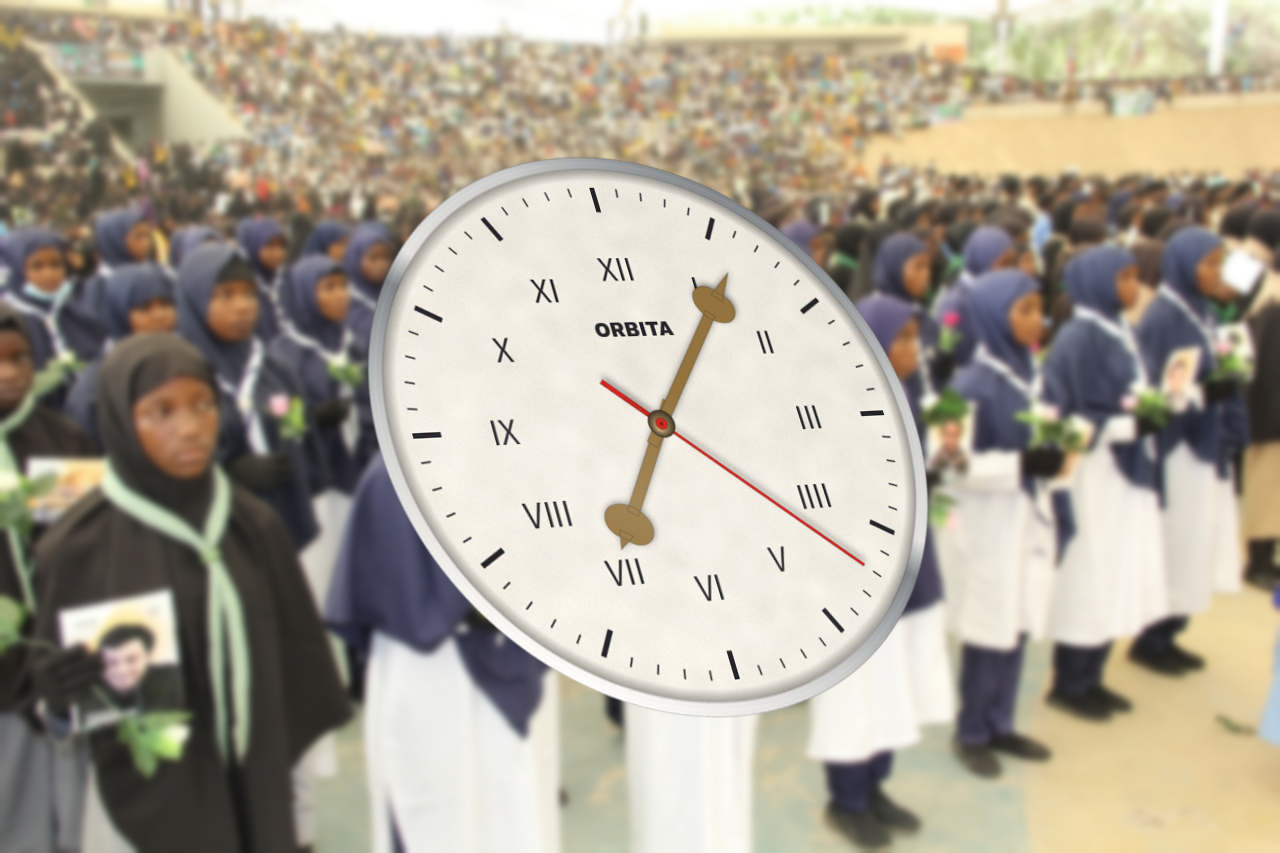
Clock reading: **7:06:22**
